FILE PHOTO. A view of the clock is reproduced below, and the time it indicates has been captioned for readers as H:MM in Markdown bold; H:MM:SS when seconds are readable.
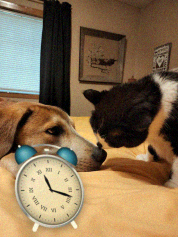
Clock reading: **11:18**
